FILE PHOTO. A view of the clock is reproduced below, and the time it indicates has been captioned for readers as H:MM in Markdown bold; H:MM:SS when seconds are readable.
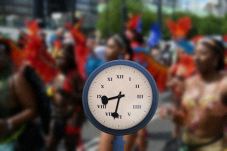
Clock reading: **8:32**
